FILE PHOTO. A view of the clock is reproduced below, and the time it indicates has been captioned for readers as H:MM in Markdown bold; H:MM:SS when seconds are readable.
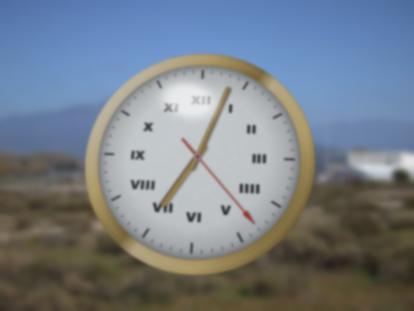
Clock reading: **7:03:23**
